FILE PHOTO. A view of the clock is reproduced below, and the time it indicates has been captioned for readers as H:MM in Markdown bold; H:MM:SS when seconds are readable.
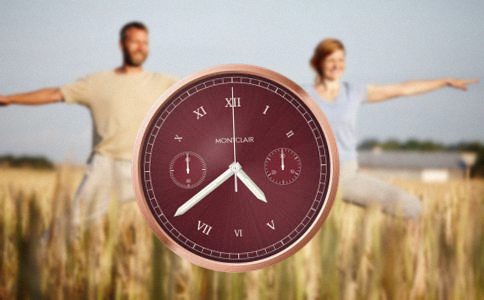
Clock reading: **4:39**
